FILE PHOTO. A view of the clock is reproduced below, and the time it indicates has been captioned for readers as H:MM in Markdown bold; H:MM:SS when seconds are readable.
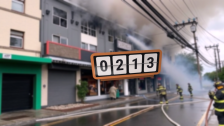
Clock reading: **2:13**
